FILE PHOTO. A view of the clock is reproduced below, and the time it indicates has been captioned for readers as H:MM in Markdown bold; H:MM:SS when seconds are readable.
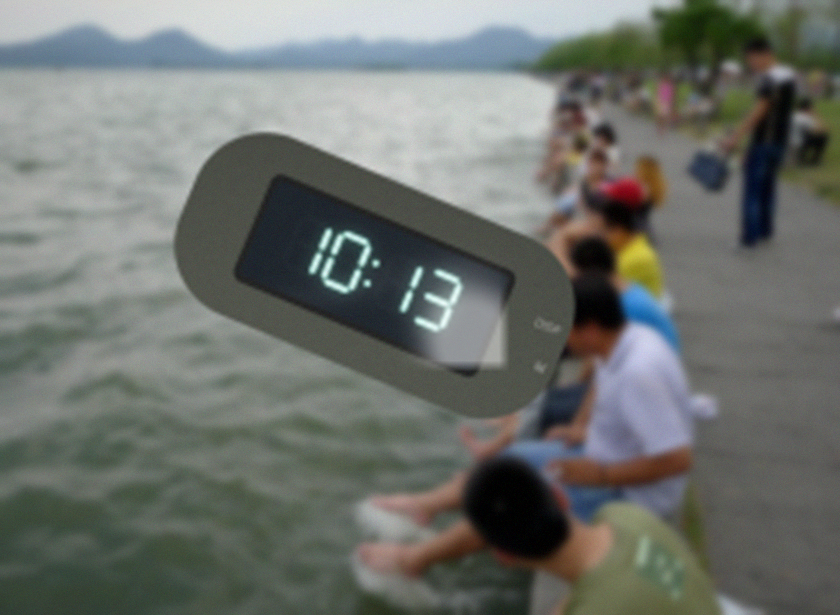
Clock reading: **10:13**
